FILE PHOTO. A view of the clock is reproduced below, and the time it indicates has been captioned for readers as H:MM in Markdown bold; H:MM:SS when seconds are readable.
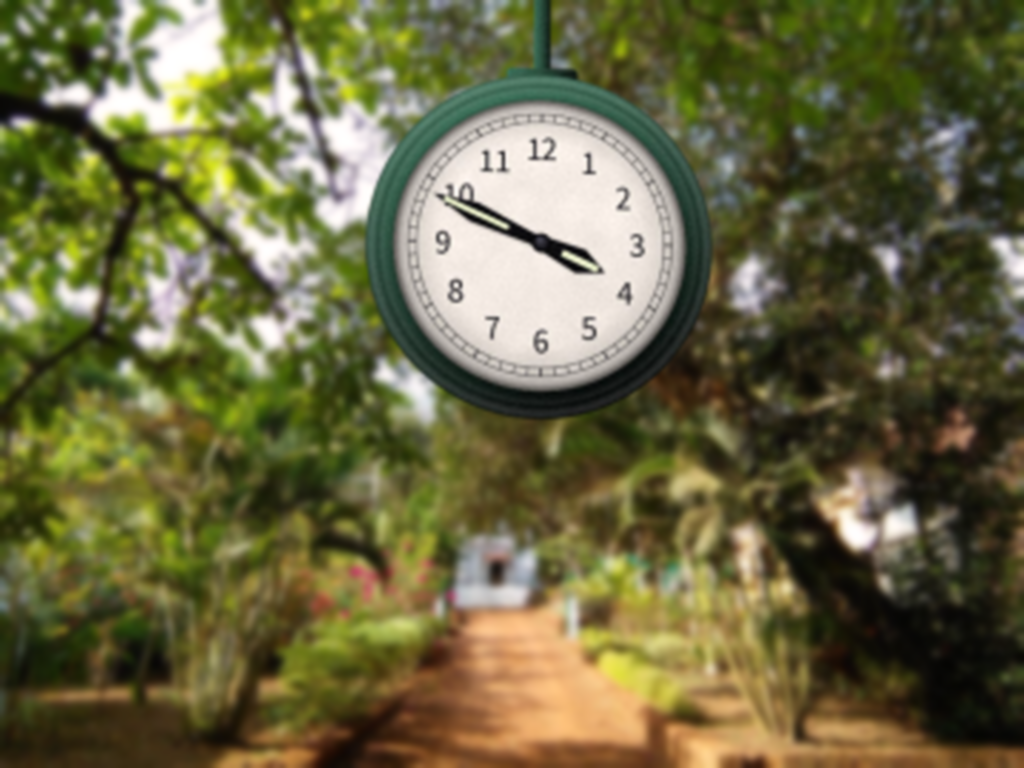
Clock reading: **3:49**
